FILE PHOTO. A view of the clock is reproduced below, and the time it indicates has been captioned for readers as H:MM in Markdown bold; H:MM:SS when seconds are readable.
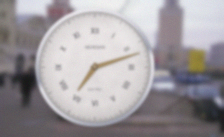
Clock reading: **7:12**
